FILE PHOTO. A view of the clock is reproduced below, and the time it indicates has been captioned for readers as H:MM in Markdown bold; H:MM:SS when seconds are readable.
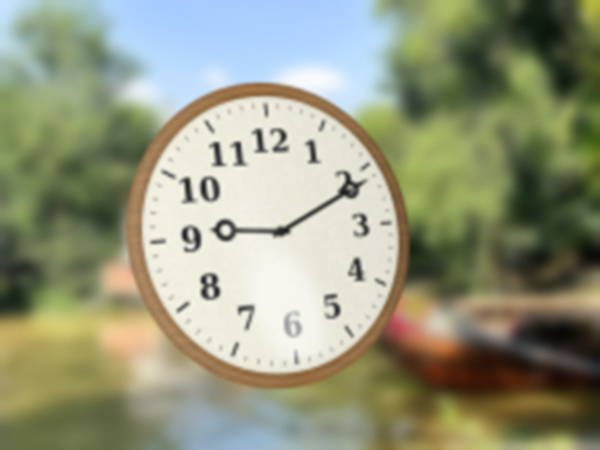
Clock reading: **9:11**
